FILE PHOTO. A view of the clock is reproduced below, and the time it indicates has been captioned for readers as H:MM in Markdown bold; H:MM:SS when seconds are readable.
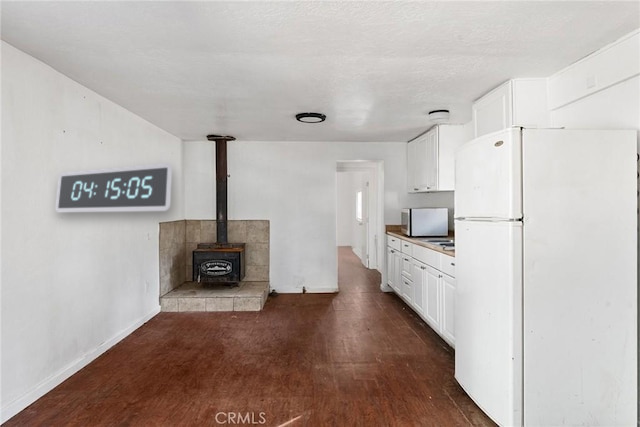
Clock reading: **4:15:05**
